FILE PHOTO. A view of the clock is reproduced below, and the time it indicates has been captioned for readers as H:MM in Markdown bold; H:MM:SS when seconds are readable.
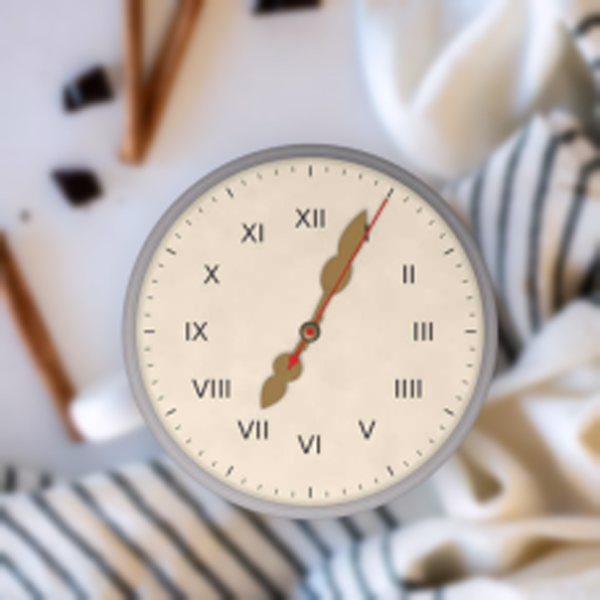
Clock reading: **7:04:05**
